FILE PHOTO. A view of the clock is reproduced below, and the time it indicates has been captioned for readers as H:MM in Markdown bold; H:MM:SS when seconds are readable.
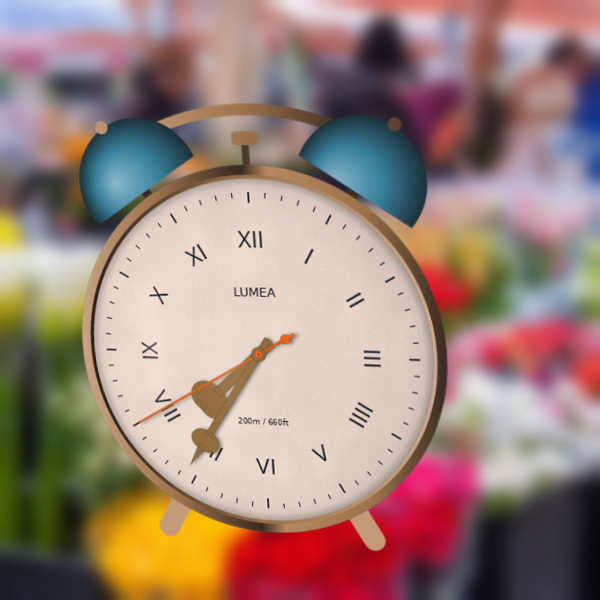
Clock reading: **7:35:40**
